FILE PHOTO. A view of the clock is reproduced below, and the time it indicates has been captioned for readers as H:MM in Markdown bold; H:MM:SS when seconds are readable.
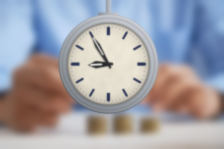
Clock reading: **8:55**
